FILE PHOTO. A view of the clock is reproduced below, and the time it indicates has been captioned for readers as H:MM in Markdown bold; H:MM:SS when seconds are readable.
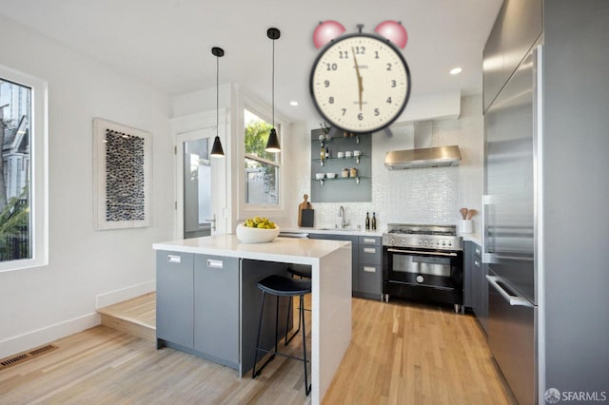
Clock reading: **5:58**
